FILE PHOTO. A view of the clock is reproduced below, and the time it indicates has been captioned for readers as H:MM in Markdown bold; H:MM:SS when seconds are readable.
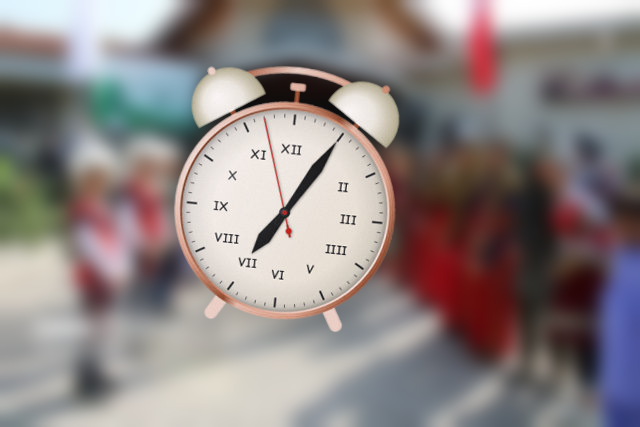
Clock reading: **7:04:57**
